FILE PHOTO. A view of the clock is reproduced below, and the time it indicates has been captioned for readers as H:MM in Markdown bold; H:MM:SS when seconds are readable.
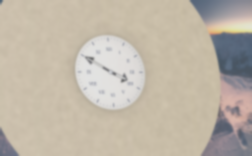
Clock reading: **3:50**
